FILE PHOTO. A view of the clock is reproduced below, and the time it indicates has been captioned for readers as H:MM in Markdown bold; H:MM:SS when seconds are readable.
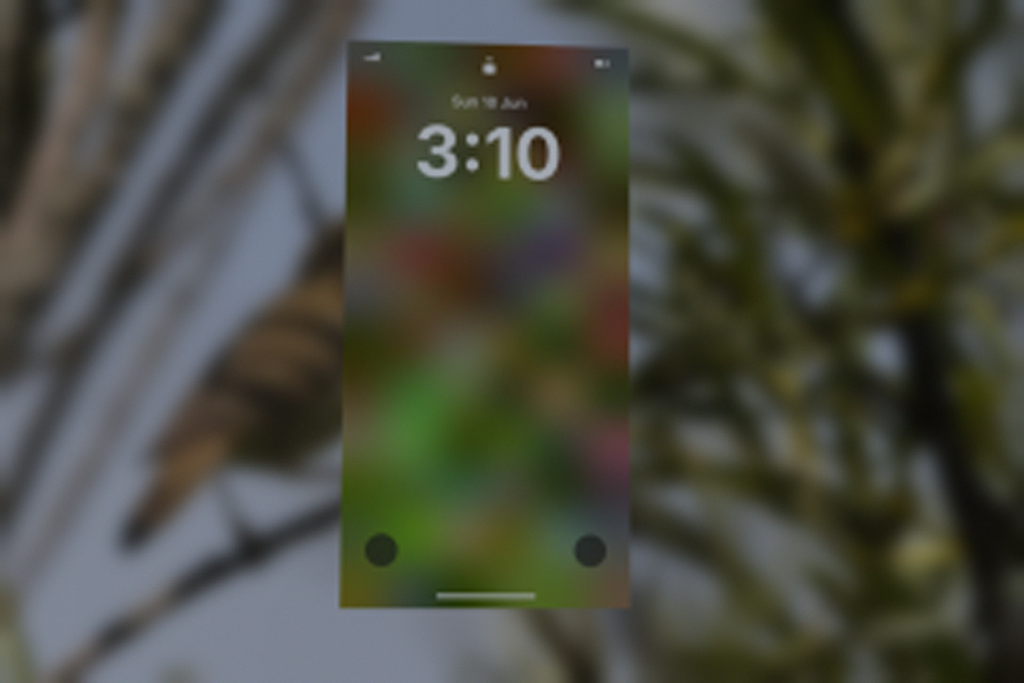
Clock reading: **3:10**
